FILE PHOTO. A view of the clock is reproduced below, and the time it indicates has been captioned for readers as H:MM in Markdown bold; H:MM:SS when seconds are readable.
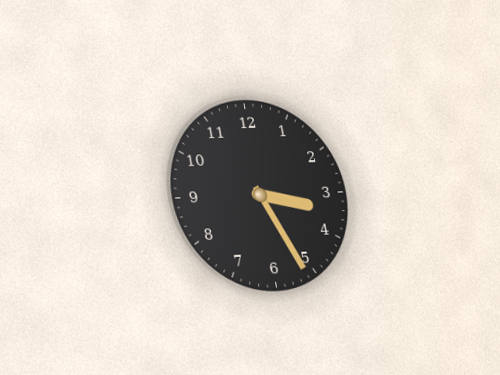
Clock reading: **3:26**
